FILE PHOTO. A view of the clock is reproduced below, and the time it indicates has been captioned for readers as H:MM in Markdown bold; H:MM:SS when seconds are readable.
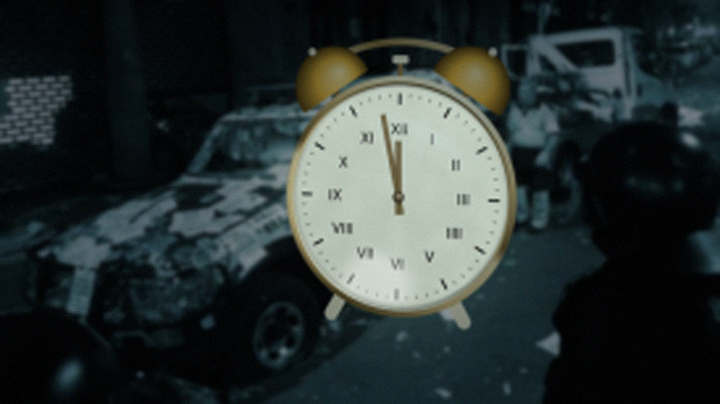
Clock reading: **11:58**
